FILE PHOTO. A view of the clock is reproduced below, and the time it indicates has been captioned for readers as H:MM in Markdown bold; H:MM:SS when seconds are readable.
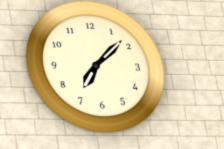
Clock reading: **7:08**
